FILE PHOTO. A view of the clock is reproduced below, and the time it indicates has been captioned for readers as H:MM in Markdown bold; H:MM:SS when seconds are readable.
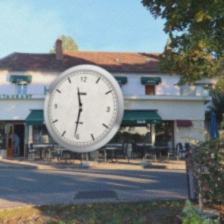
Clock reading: **11:31**
